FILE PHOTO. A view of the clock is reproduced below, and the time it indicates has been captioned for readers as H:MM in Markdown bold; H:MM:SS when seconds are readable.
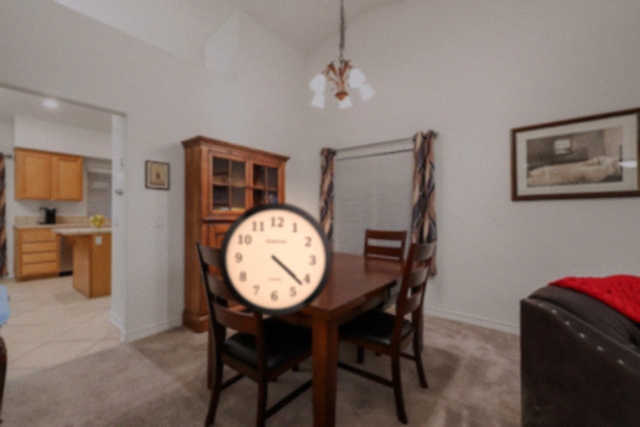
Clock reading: **4:22**
